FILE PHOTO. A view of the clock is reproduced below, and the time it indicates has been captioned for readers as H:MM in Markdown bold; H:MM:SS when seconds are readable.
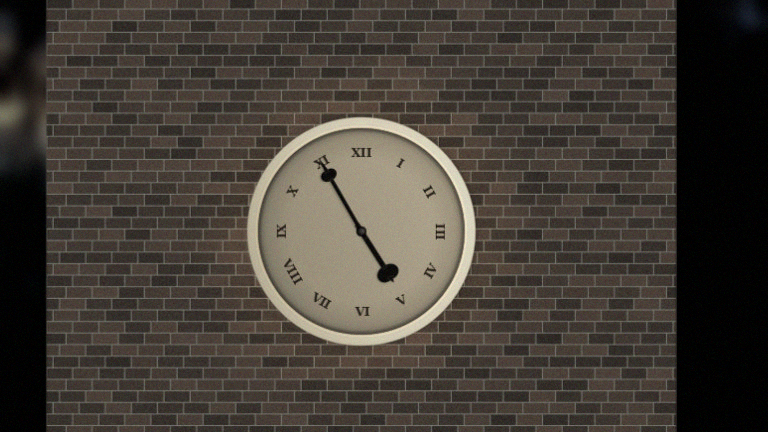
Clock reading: **4:55**
